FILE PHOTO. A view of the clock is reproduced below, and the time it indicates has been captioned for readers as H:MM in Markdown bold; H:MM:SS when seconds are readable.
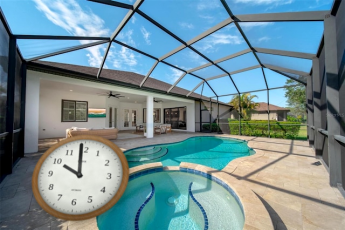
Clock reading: **9:59**
